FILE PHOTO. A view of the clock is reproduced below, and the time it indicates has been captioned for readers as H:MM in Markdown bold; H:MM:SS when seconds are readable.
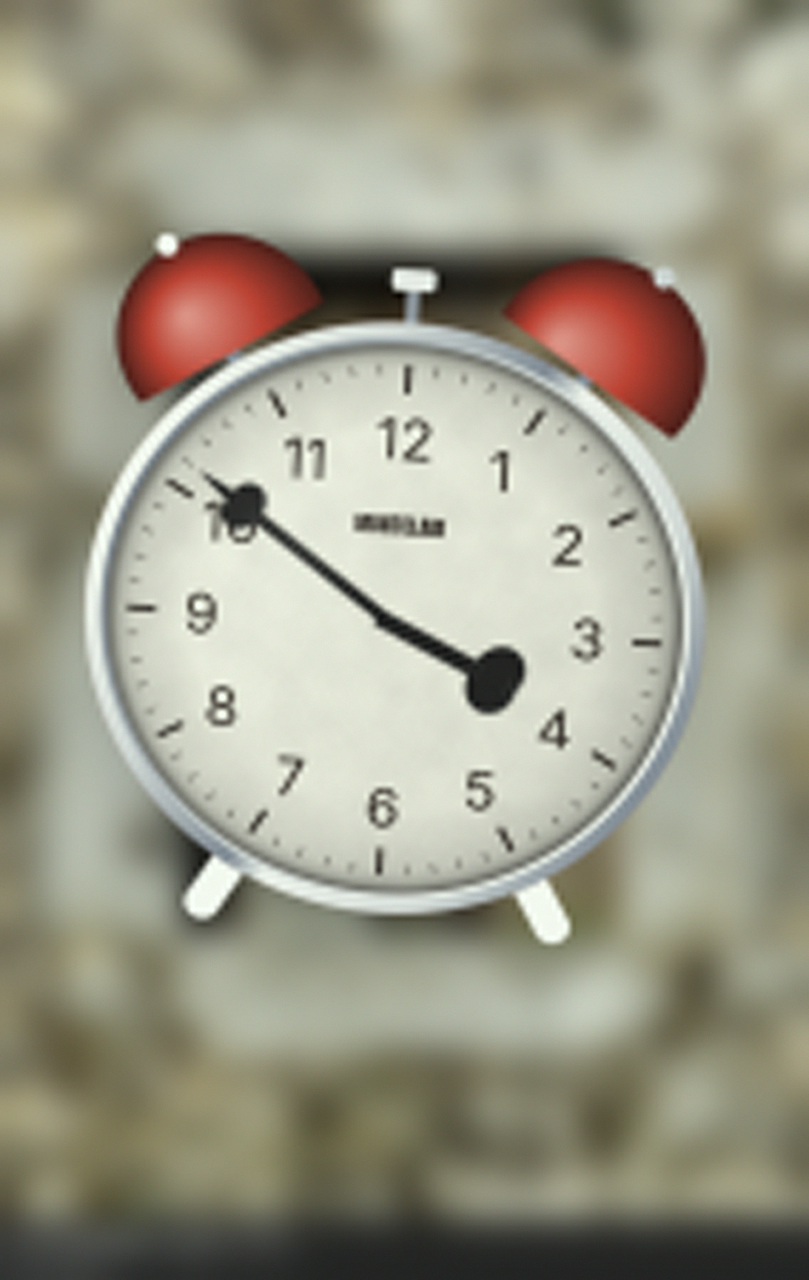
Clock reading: **3:51**
